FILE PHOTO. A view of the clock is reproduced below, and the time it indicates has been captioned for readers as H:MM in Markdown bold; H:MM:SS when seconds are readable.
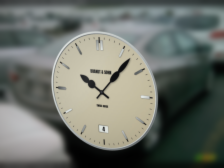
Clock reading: **10:07**
